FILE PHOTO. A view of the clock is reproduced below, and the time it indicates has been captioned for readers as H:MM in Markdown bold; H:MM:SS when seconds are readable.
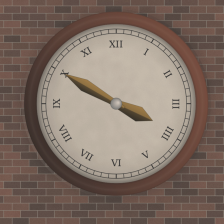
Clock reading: **3:50**
